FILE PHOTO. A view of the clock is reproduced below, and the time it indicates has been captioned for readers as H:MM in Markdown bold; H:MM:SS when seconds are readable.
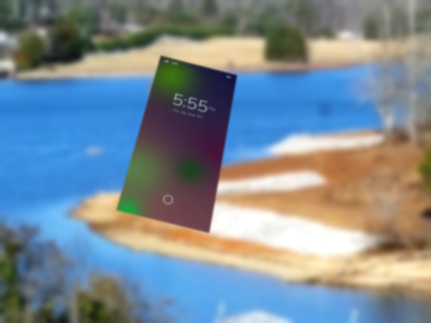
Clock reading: **5:55**
